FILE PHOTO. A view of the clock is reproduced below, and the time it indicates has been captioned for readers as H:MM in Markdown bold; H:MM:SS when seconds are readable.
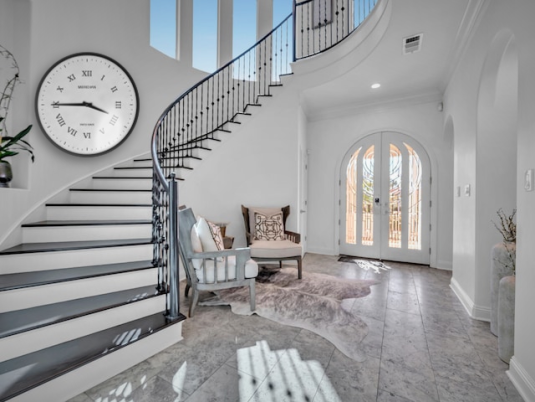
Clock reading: **3:45**
